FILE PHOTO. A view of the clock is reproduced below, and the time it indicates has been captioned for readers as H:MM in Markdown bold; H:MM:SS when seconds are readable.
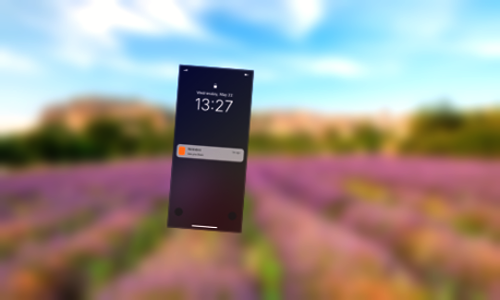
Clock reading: **13:27**
